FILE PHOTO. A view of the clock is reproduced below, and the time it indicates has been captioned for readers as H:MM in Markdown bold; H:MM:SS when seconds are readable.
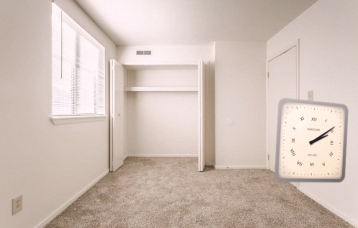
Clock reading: **2:09**
